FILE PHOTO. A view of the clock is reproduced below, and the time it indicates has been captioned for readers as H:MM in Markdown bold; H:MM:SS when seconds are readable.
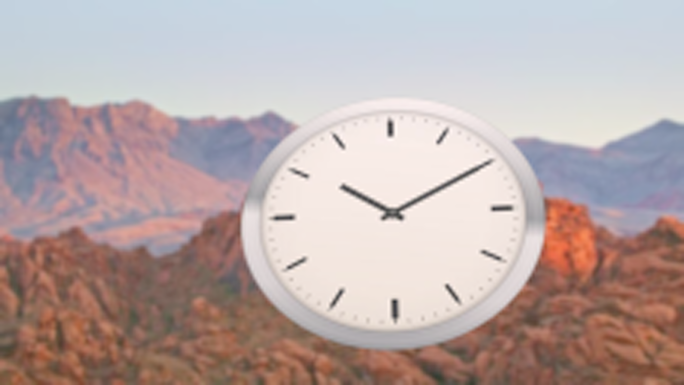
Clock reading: **10:10**
